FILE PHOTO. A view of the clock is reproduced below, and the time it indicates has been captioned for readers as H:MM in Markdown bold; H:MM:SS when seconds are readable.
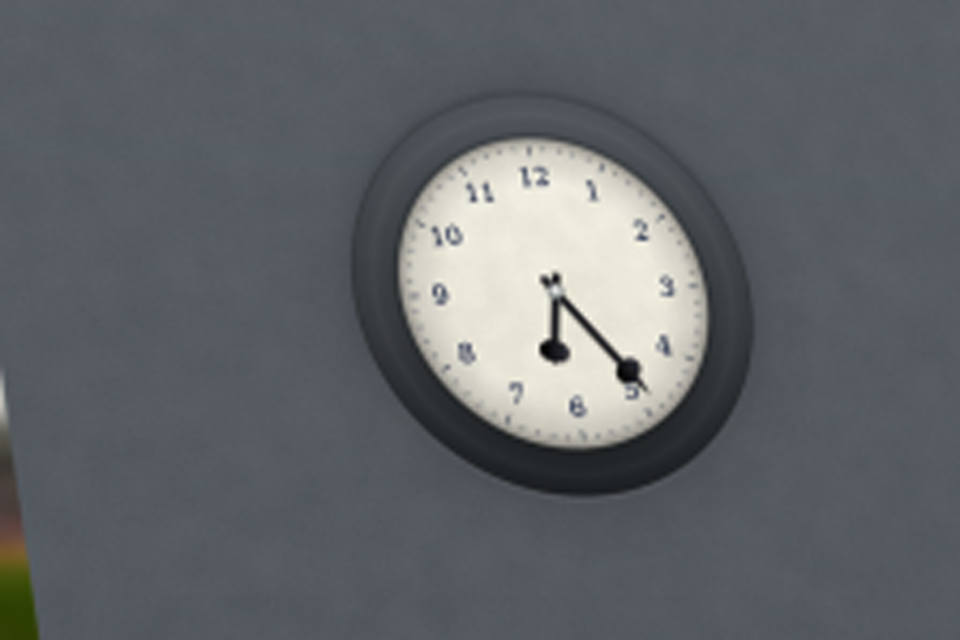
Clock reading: **6:24**
